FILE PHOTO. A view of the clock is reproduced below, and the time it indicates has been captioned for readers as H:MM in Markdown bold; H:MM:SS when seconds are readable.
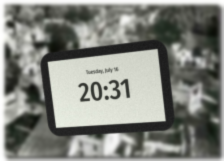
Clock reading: **20:31**
